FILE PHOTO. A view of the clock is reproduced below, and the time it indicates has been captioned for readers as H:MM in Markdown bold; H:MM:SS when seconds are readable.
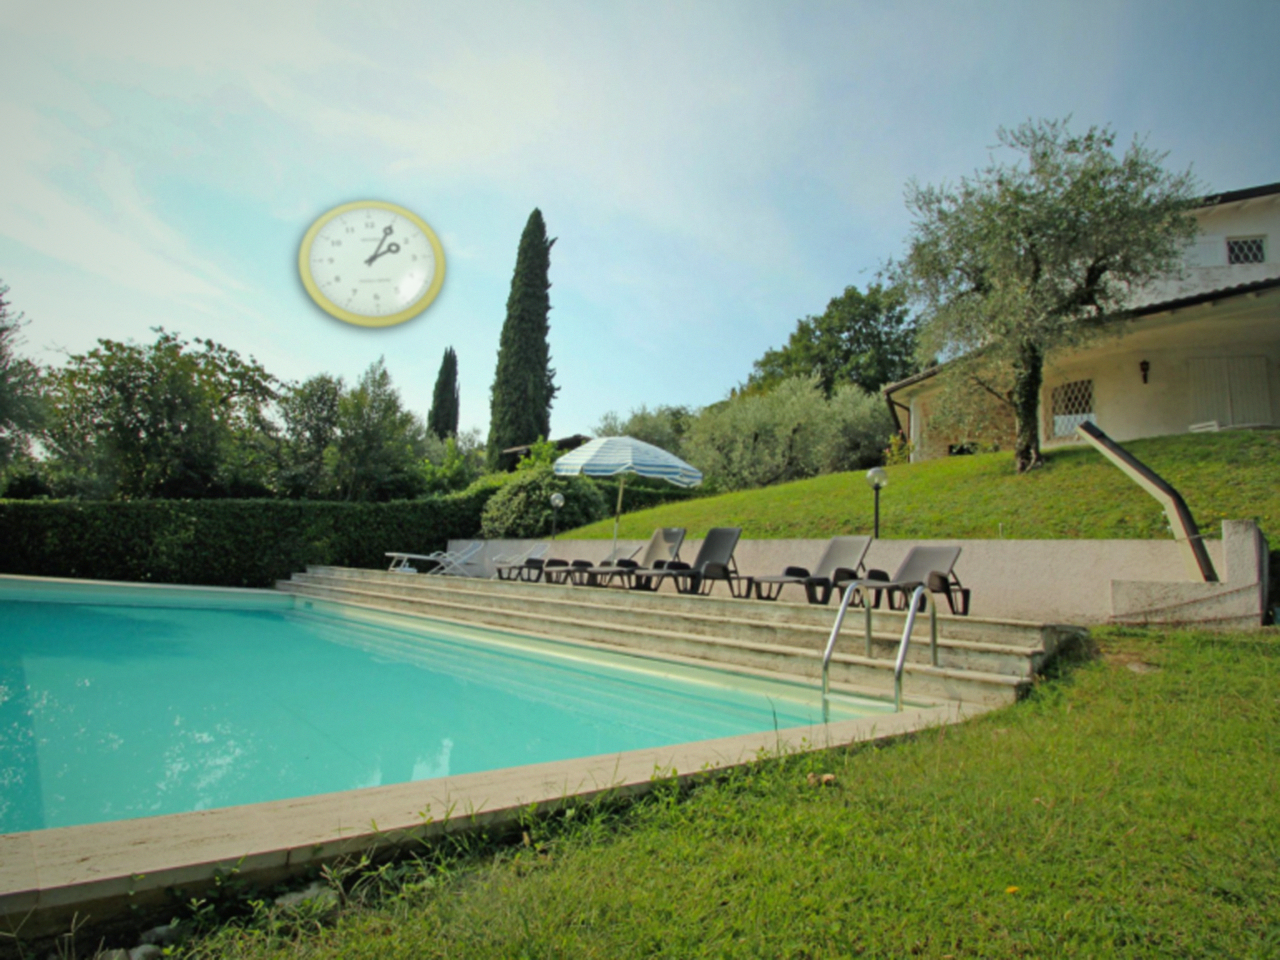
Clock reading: **2:05**
